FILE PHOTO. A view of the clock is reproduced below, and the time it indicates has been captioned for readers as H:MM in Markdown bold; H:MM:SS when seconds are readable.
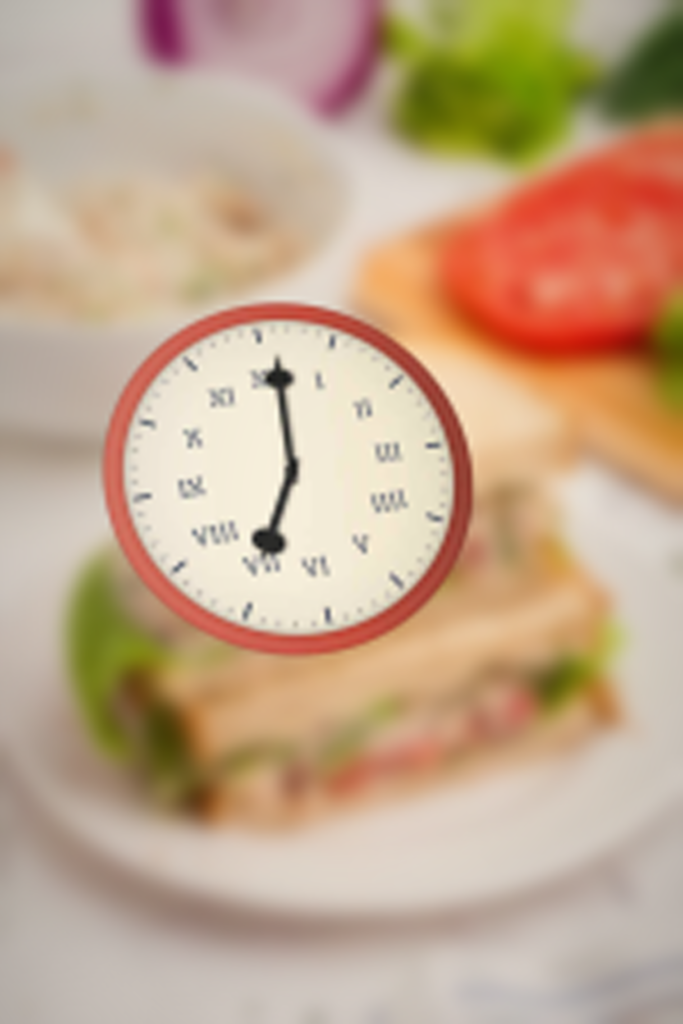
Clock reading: **7:01**
